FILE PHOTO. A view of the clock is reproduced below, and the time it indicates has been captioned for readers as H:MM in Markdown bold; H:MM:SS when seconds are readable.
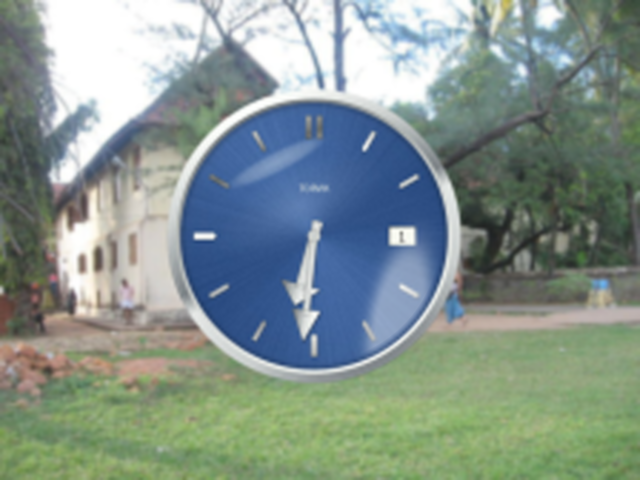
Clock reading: **6:31**
